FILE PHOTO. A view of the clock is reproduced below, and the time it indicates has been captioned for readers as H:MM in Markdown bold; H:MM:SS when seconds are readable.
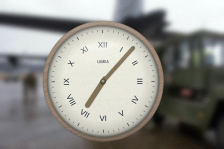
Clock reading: **7:07**
